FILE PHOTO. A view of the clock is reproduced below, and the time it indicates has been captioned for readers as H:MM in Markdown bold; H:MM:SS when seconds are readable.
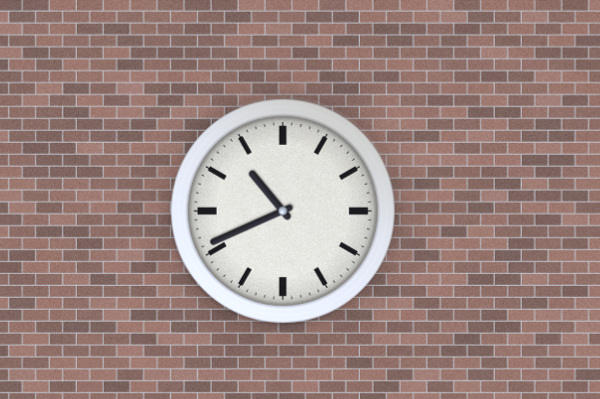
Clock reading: **10:41**
